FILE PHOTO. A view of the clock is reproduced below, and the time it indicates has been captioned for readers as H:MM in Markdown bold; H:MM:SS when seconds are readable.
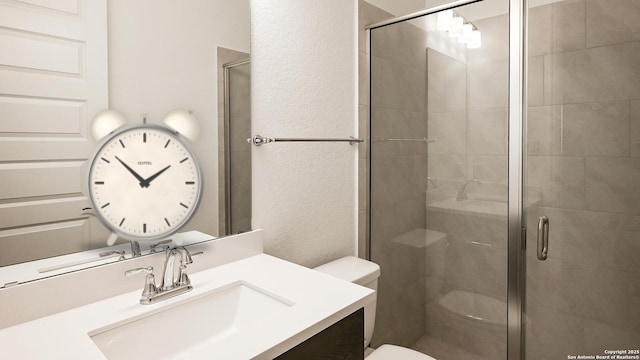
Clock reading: **1:52**
